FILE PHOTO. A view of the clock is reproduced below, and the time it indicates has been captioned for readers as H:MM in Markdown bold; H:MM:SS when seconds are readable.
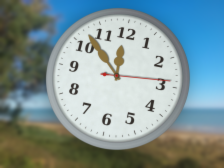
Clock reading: **11:52:14**
